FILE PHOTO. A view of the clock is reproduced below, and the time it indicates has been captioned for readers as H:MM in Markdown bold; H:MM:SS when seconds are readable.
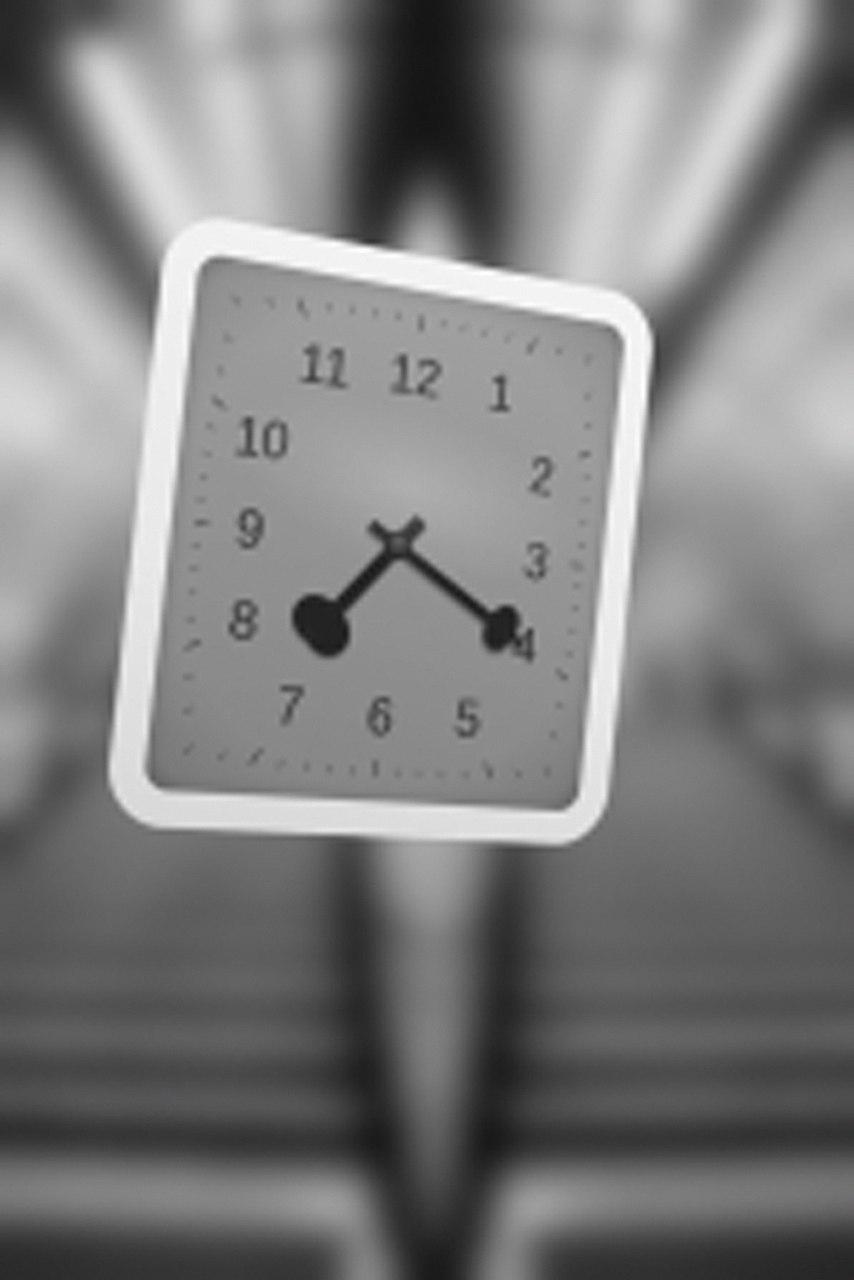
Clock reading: **7:20**
